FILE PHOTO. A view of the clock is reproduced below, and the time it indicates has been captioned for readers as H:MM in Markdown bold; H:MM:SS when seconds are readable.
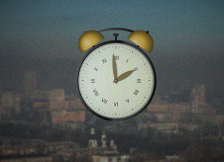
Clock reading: **1:59**
